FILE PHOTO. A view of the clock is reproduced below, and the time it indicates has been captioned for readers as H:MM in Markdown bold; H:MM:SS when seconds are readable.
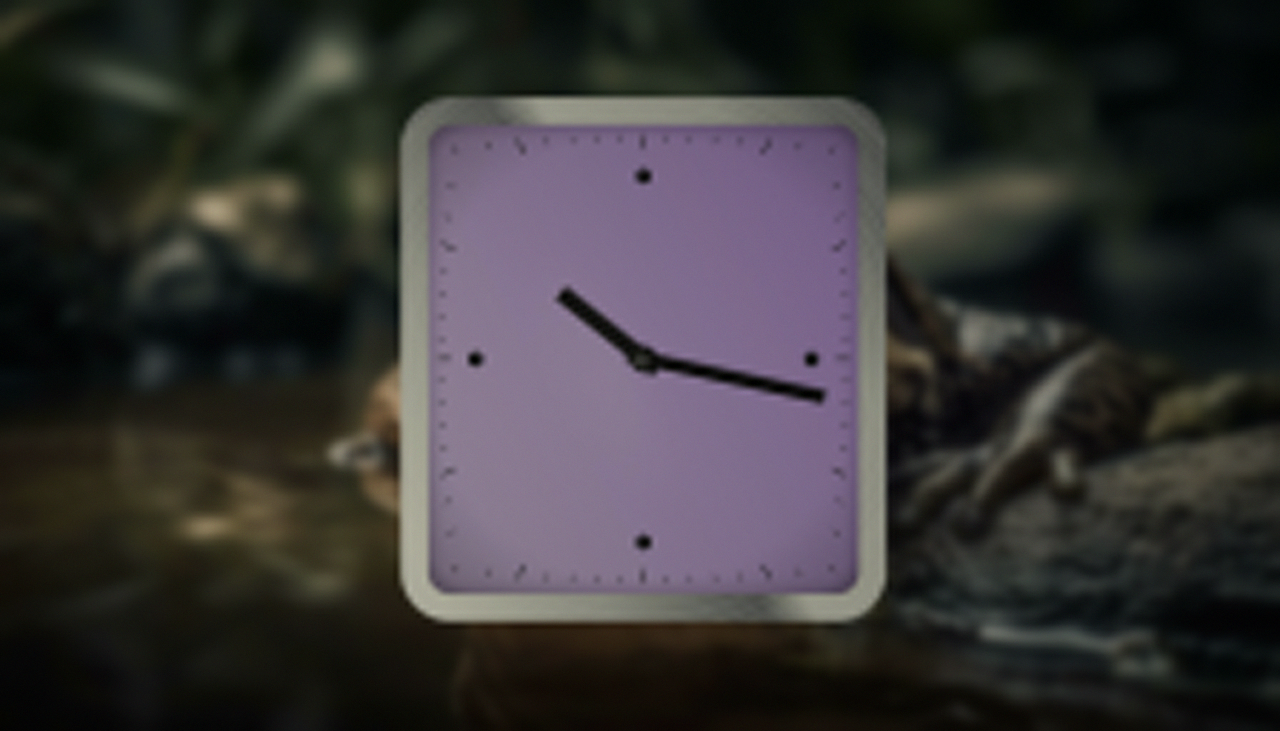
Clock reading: **10:17**
